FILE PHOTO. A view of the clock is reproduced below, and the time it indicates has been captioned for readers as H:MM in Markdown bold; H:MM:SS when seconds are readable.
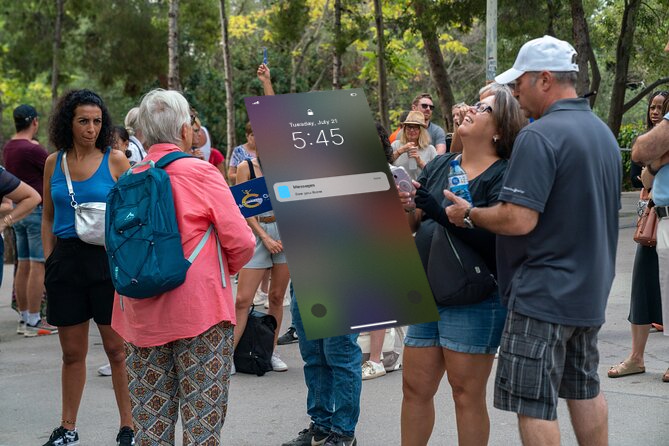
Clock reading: **5:45**
